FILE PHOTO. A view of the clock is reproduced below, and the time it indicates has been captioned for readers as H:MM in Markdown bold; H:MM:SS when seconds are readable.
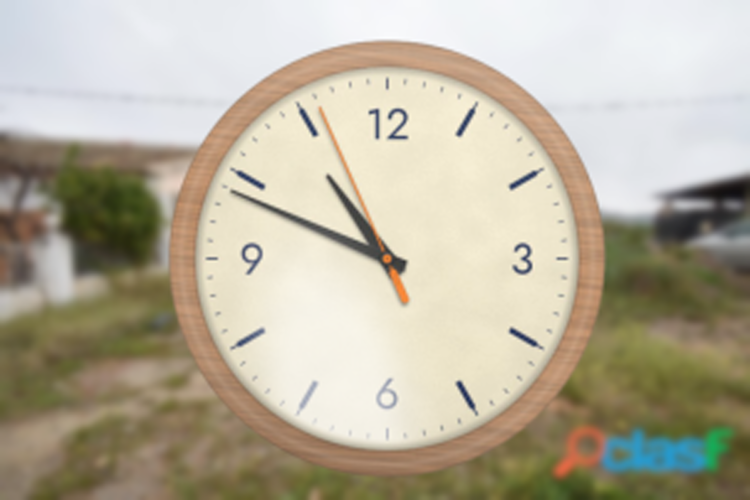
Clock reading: **10:48:56**
